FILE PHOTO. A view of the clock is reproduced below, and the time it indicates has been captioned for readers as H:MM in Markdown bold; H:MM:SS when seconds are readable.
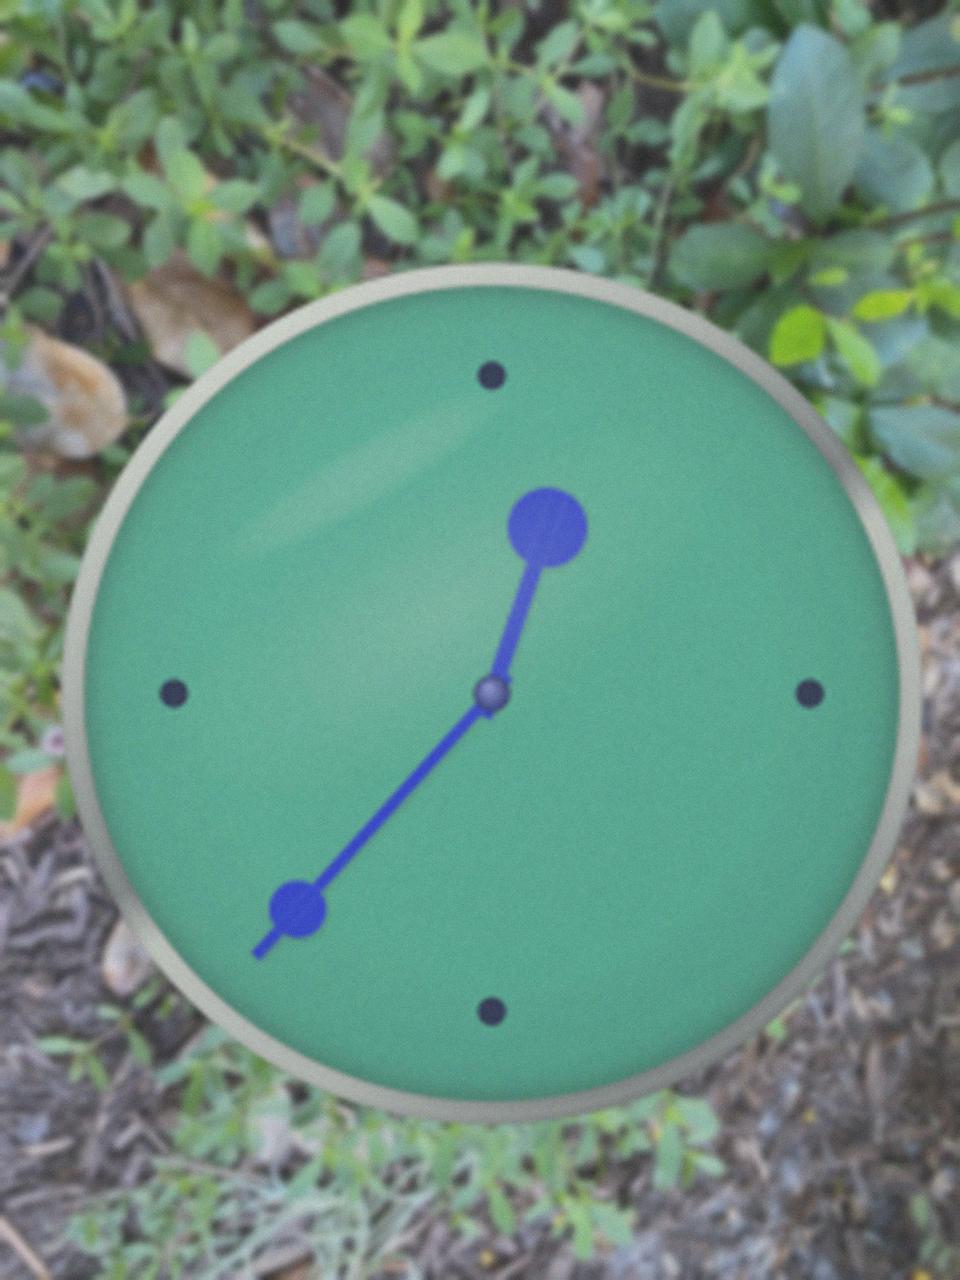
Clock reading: **12:37**
